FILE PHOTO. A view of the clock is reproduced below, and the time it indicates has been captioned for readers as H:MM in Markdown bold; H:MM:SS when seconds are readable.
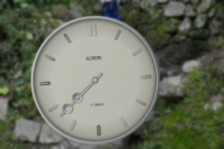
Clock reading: **7:38**
